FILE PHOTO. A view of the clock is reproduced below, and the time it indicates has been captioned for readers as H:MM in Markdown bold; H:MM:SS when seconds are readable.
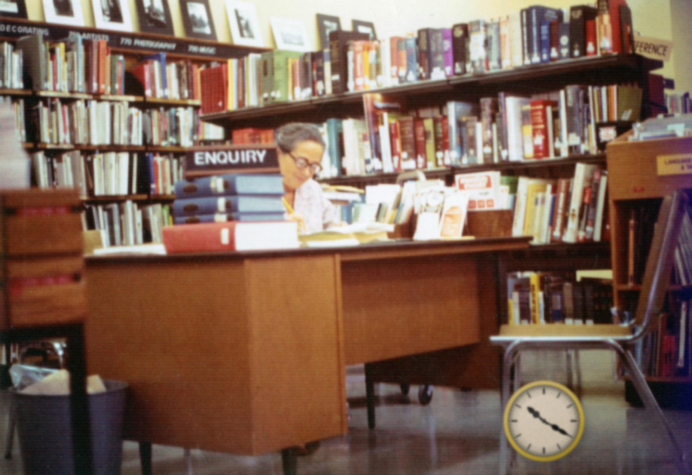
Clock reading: **10:20**
